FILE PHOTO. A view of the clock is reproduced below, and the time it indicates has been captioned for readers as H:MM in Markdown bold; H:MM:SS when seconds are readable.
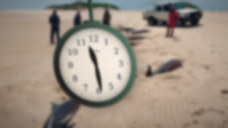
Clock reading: **11:29**
